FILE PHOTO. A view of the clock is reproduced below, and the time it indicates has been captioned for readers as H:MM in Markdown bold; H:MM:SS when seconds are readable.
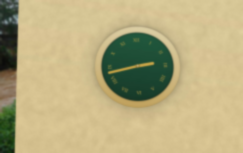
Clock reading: **2:43**
